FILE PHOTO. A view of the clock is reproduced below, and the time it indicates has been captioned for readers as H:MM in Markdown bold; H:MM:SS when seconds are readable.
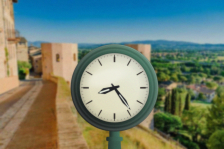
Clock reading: **8:24**
